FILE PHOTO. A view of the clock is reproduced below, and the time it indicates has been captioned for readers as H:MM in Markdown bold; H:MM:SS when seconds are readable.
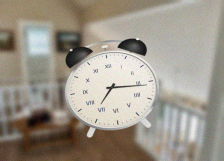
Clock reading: **7:16**
